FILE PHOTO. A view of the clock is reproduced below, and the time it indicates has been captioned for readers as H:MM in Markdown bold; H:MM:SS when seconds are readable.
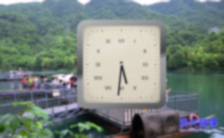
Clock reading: **5:31**
